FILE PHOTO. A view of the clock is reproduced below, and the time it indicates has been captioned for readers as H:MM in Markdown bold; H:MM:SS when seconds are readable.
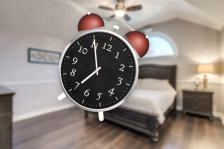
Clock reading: **6:55**
